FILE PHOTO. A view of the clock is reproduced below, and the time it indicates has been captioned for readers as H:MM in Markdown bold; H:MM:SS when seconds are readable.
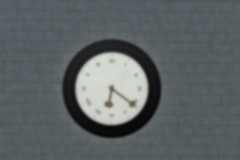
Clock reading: **6:21**
